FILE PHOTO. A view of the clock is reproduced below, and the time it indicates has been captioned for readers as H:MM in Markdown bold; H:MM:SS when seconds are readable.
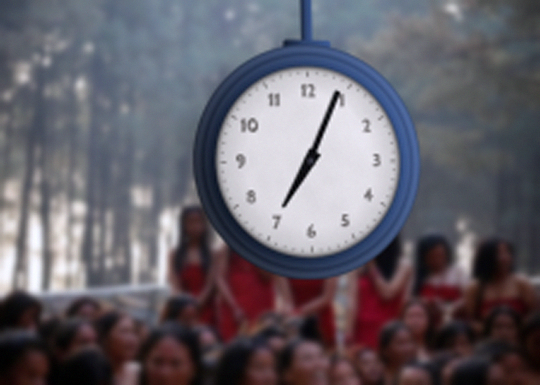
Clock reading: **7:04**
